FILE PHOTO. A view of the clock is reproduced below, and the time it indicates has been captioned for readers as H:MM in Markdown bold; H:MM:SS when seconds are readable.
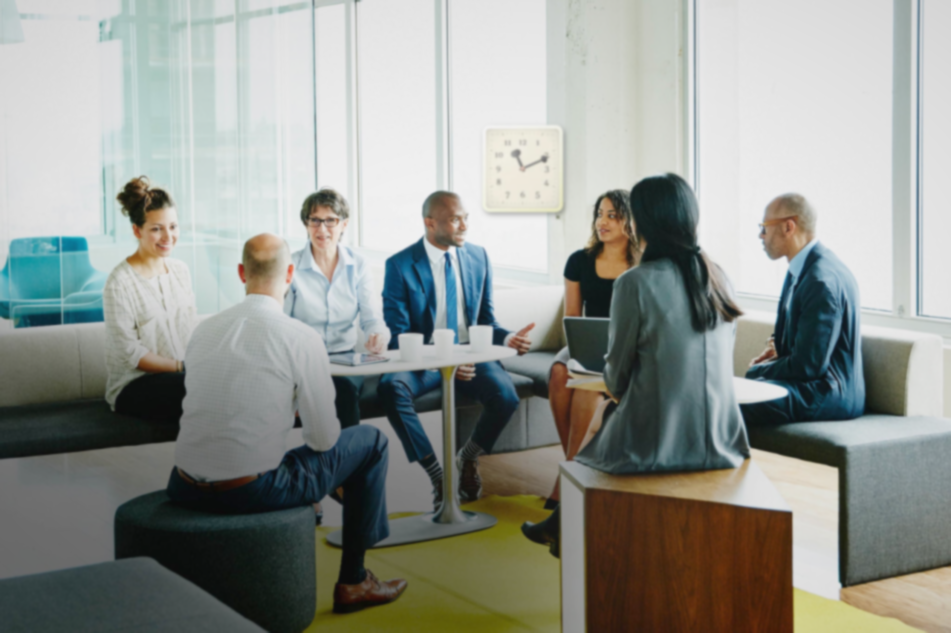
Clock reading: **11:11**
